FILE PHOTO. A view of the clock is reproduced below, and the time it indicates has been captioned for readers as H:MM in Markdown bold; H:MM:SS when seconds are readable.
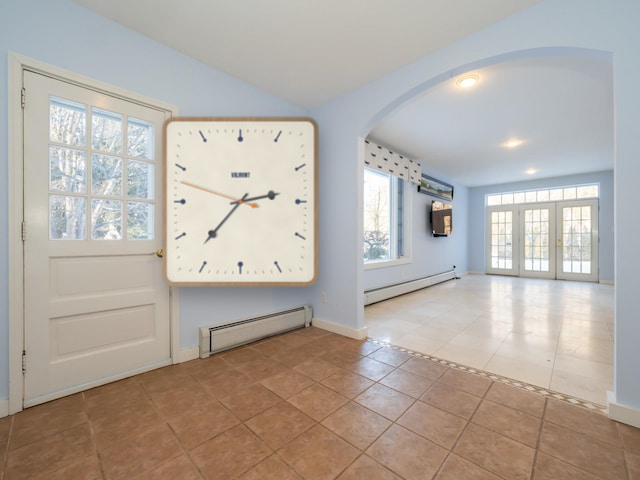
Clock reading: **2:36:48**
